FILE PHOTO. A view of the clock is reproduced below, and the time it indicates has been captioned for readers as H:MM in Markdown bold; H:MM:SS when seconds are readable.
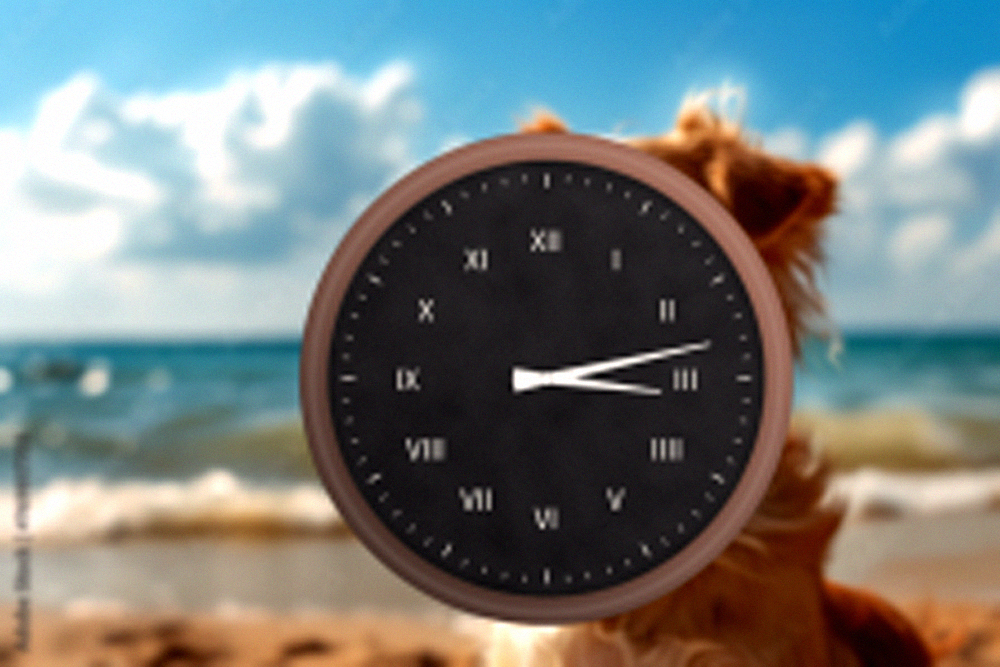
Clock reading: **3:13**
